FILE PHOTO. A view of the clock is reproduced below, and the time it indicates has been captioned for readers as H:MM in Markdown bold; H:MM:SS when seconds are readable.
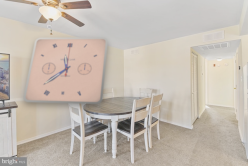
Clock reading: **11:38**
